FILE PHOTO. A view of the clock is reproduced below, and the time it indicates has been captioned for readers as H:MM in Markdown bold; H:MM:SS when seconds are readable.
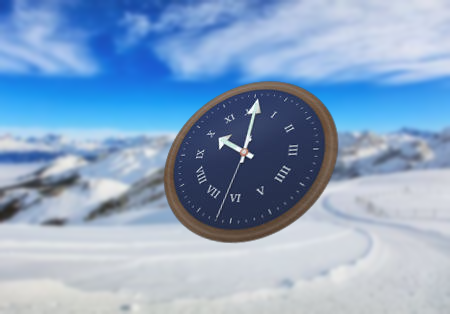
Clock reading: **10:00:32**
